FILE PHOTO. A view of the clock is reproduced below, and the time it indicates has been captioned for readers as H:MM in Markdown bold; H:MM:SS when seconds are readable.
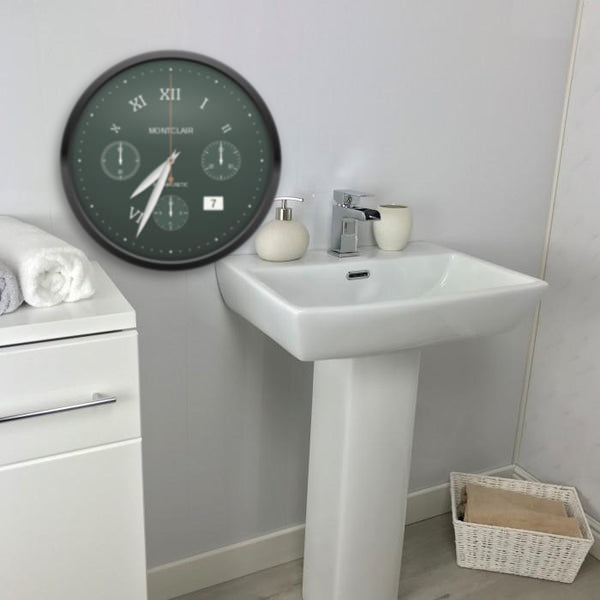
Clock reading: **7:34**
